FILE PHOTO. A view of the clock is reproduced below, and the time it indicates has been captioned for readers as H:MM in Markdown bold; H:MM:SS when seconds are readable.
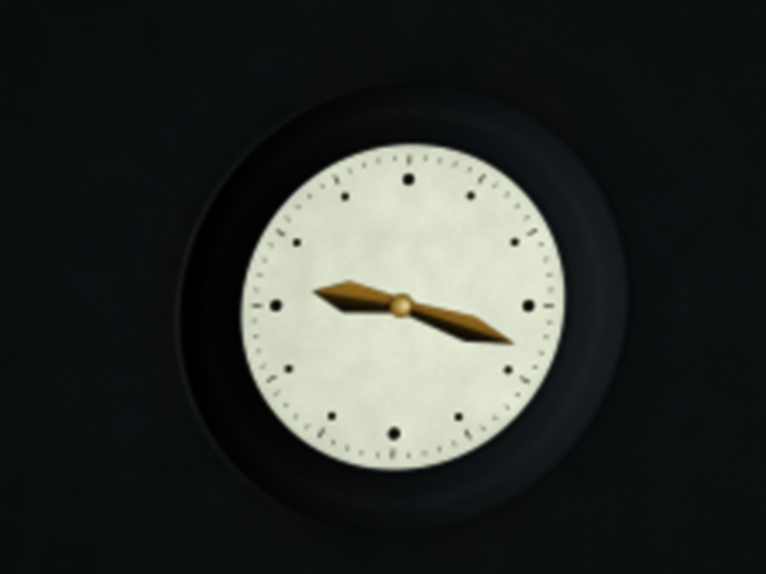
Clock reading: **9:18**
